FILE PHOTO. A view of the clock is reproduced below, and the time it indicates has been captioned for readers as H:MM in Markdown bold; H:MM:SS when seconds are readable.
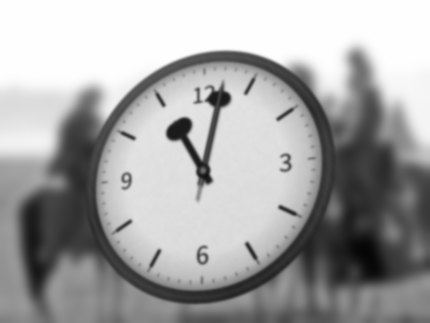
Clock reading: **11:02:02**
